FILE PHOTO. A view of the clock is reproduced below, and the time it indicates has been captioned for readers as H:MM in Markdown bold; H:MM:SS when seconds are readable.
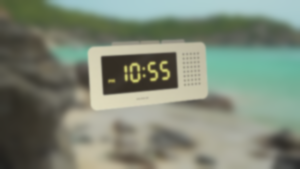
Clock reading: **10:55**
